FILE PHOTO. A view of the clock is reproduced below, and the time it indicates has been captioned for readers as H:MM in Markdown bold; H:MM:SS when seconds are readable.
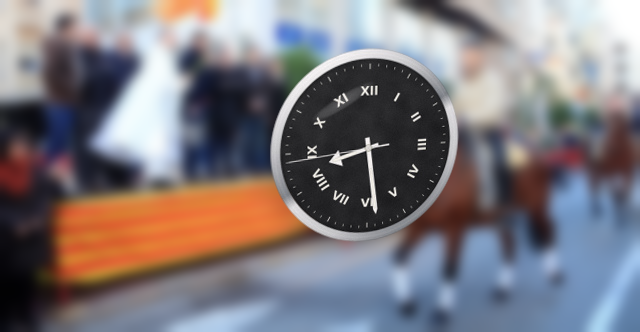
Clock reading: **8:28:44**
